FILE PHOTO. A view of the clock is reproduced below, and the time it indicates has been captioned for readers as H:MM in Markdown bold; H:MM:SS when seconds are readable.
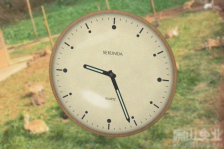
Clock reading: **9:26**
